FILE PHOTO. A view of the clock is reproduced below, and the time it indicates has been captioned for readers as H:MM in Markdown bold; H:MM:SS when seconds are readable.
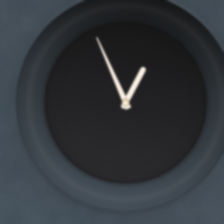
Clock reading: **12:56**
